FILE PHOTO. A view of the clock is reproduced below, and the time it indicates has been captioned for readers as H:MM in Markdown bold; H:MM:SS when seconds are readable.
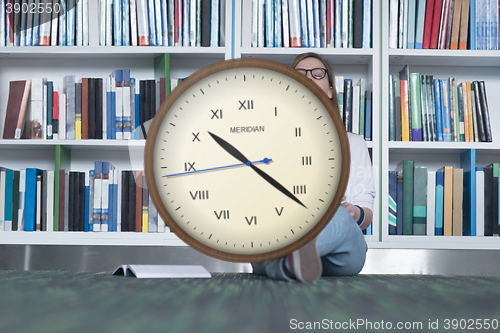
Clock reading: **10:21:44**
